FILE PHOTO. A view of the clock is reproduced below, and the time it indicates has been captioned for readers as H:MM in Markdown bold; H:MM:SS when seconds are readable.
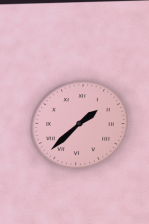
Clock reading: **1:37**
